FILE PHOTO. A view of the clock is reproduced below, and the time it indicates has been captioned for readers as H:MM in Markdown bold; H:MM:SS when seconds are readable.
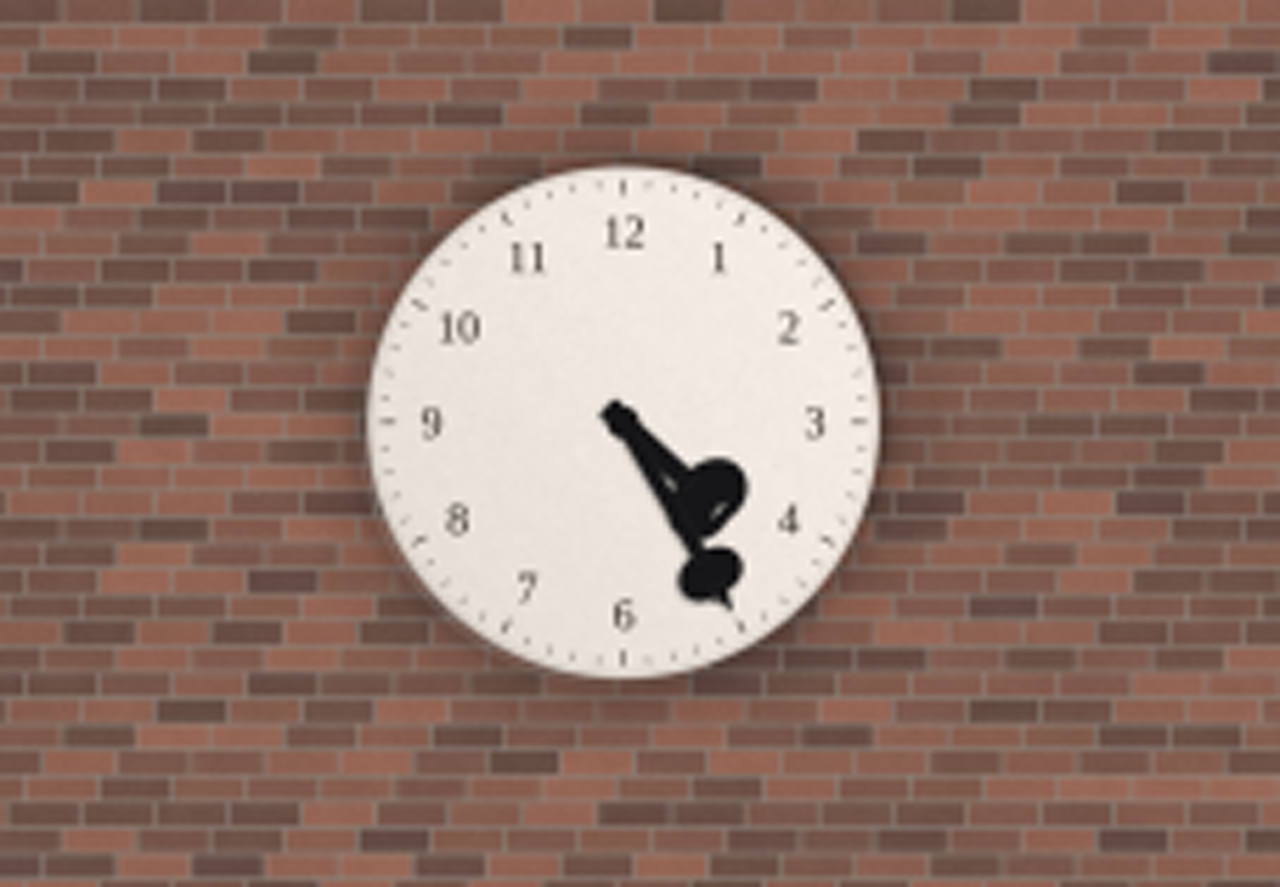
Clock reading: **4:25**
